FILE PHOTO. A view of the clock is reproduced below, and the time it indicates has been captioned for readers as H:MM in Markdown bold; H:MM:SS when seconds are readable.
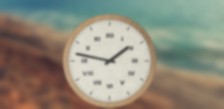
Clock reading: **1:47**
